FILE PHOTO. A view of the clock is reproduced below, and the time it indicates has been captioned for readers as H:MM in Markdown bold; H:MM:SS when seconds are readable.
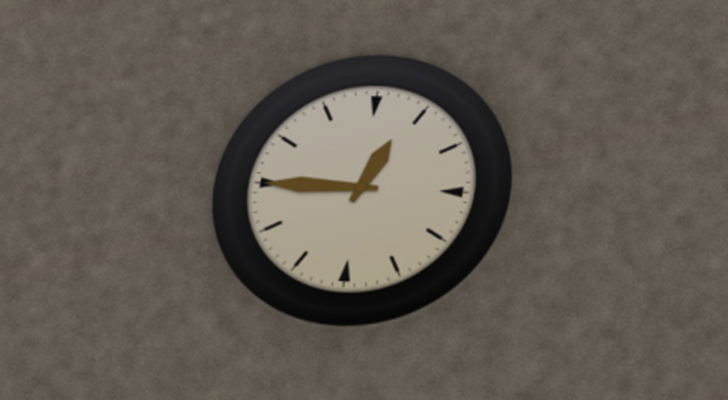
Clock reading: **12:45**
